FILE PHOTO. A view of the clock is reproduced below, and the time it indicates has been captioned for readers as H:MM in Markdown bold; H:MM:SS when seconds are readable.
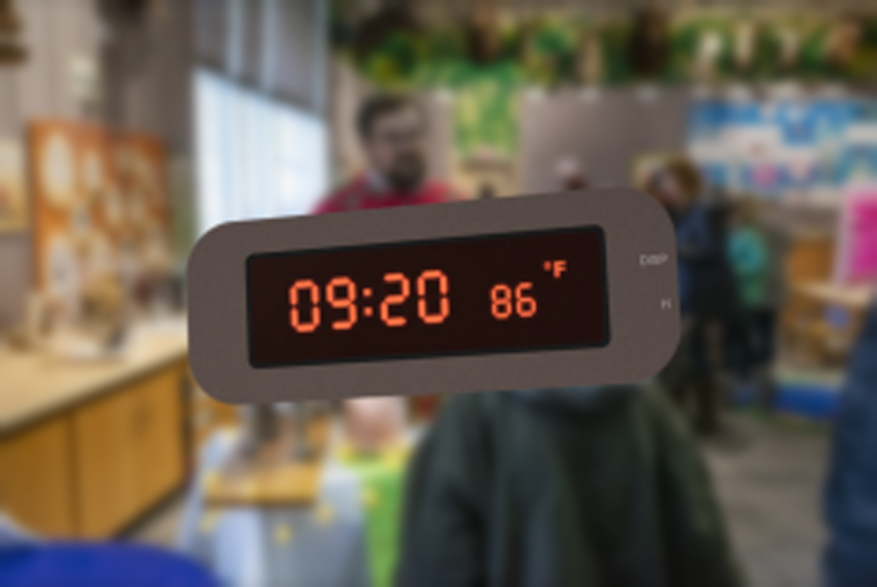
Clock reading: **9:20**
